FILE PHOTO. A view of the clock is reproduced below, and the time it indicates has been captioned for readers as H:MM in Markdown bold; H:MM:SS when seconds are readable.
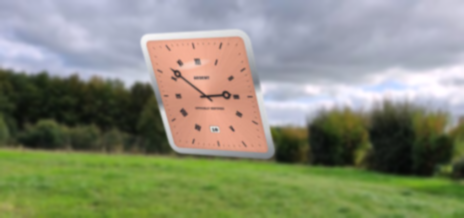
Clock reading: **2:52**
